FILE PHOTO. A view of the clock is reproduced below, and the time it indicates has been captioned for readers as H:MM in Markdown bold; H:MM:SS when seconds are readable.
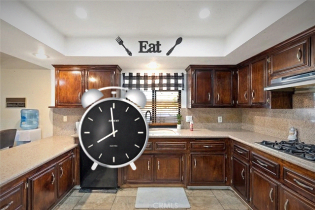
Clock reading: **7:59**
